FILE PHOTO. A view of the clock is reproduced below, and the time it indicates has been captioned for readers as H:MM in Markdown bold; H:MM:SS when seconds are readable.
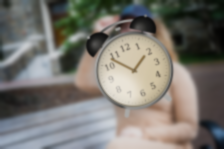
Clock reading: **1:53**
